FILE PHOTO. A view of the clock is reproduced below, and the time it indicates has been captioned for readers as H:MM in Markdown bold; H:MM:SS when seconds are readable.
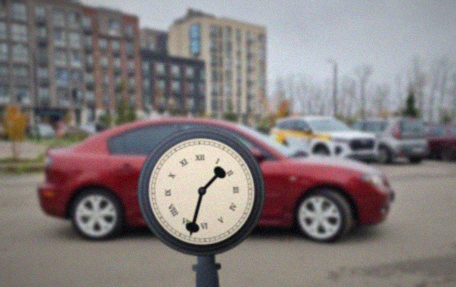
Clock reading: **1:33**
